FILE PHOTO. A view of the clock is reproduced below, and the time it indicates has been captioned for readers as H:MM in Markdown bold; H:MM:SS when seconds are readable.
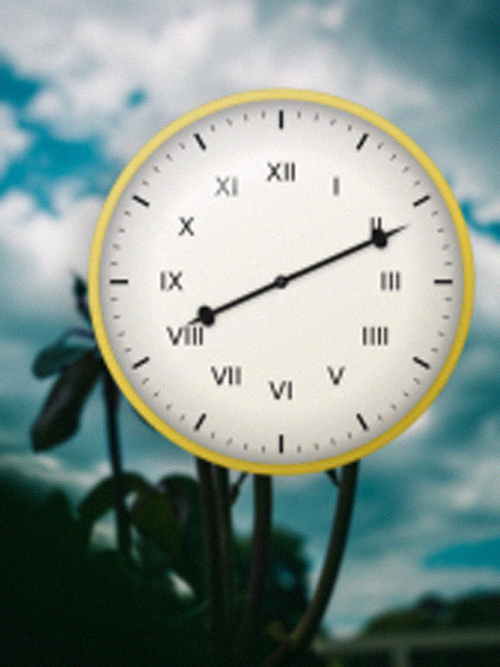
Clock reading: **8:11**
